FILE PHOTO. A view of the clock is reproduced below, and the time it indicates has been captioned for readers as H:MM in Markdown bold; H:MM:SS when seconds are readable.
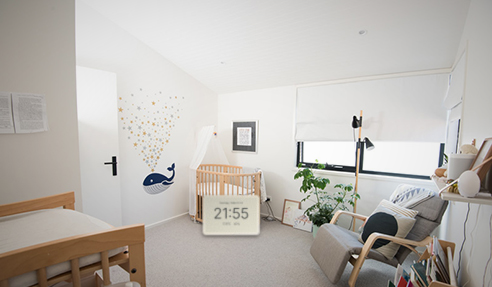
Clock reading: **21:55**
